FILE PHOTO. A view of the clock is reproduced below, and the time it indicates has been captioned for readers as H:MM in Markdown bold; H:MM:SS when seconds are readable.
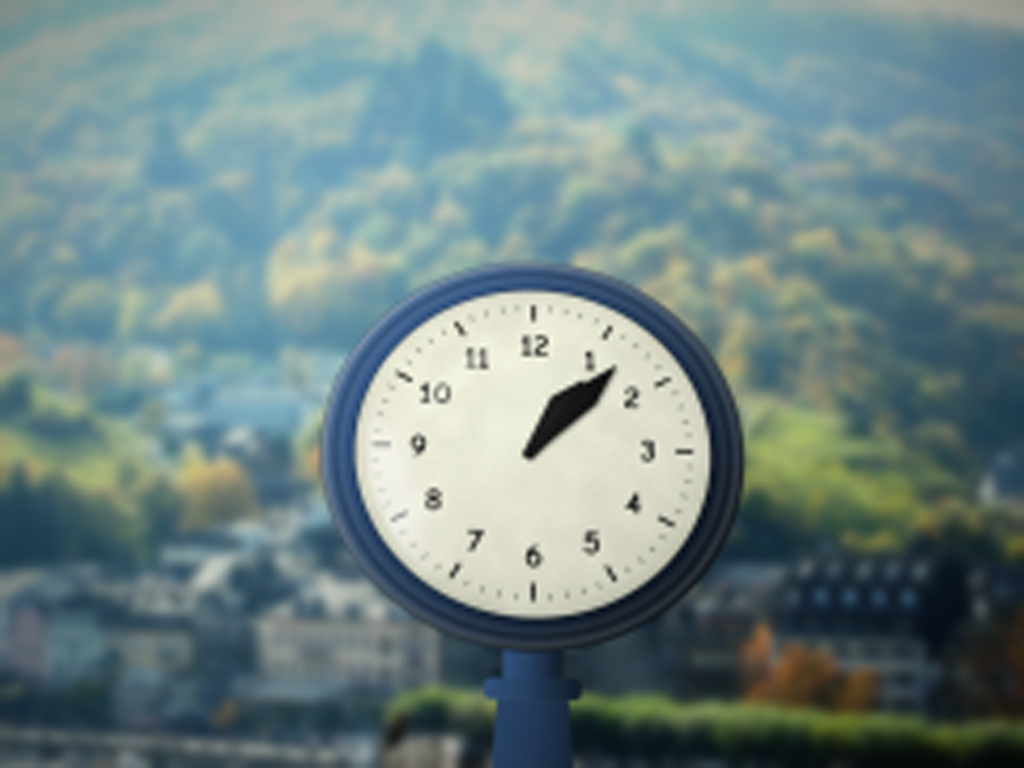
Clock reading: **1:07**
